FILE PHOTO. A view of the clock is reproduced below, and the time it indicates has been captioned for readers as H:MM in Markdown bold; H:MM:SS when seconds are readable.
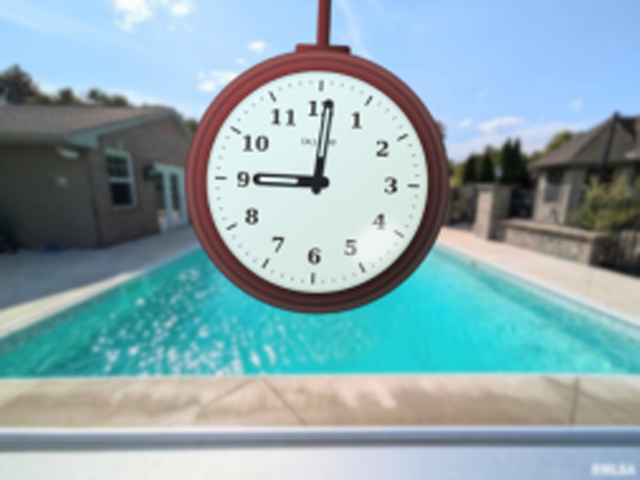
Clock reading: **9:01**
